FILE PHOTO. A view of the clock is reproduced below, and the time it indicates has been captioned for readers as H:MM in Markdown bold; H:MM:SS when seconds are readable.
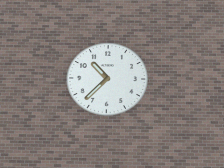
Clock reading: **10:37**
